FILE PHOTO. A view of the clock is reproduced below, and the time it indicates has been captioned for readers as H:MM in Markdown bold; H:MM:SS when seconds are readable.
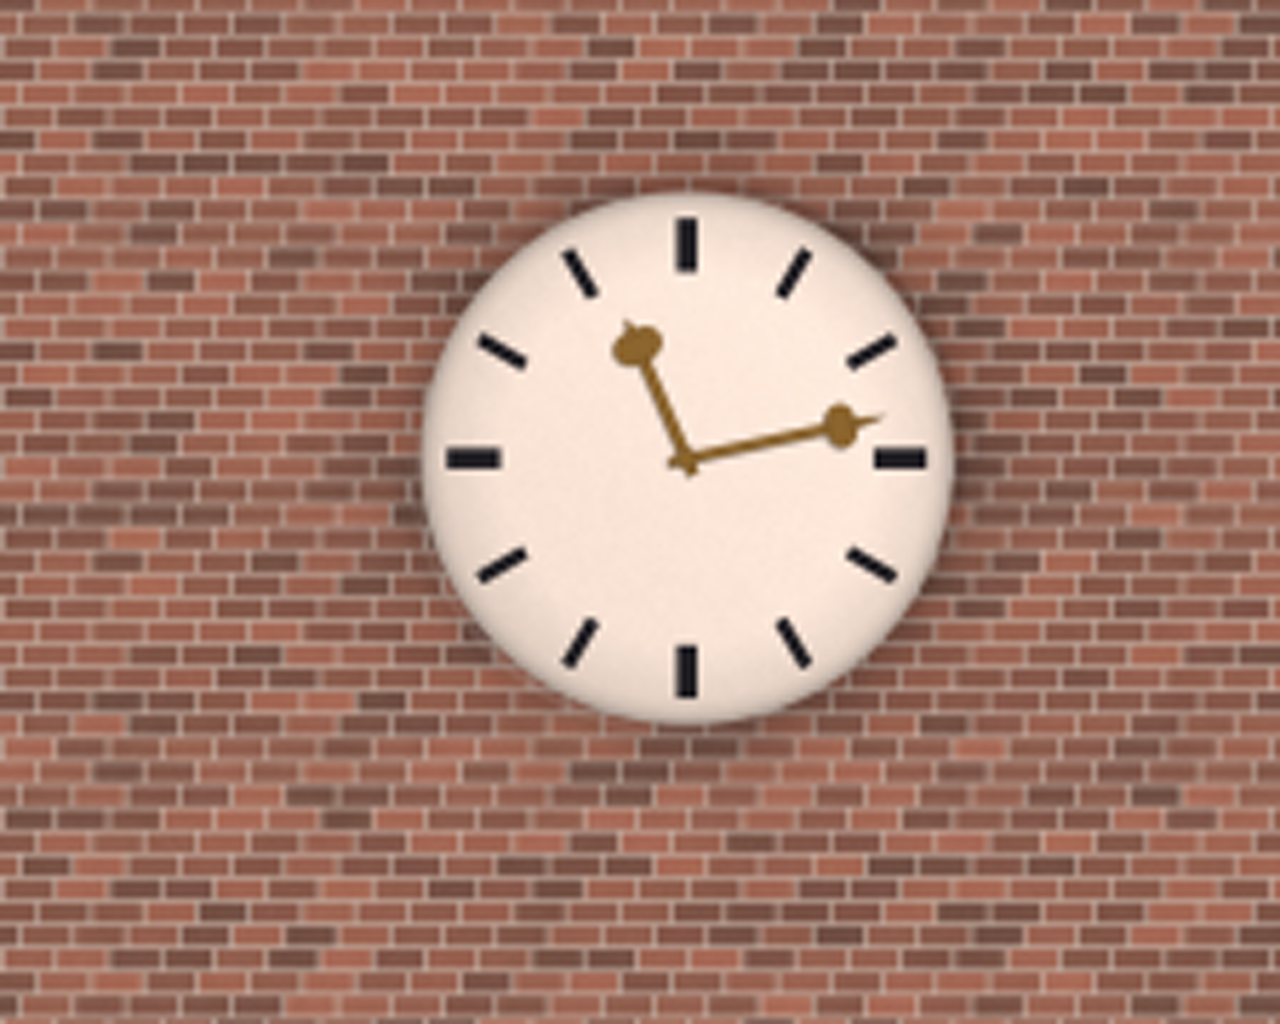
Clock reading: **11:13**
